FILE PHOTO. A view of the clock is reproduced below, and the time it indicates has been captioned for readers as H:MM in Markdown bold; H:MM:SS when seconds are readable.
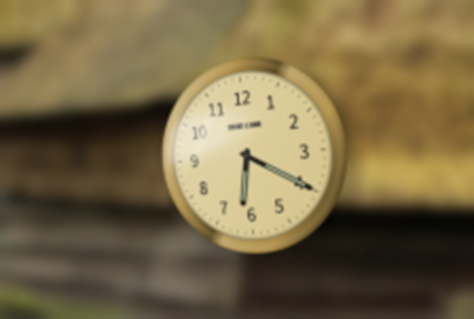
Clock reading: **6:20**
